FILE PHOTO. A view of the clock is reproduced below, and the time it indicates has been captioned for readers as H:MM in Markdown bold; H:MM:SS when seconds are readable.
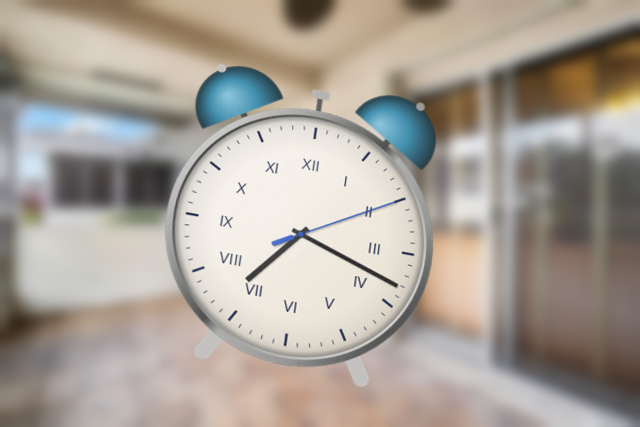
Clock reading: **7:18:10**
